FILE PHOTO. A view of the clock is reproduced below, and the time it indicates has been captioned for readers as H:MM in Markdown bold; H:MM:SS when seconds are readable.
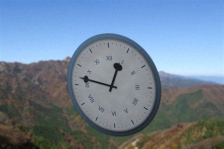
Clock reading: **12:47**
